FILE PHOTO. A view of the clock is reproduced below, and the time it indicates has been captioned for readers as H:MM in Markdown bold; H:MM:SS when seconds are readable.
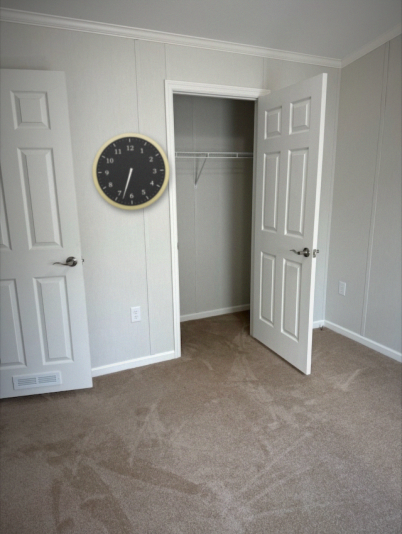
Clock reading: **6:33**
